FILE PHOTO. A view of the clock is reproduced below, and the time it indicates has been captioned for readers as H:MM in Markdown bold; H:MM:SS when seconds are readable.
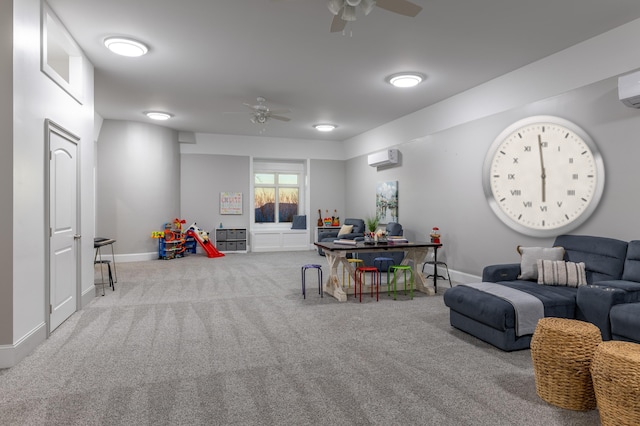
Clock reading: **5:59**
